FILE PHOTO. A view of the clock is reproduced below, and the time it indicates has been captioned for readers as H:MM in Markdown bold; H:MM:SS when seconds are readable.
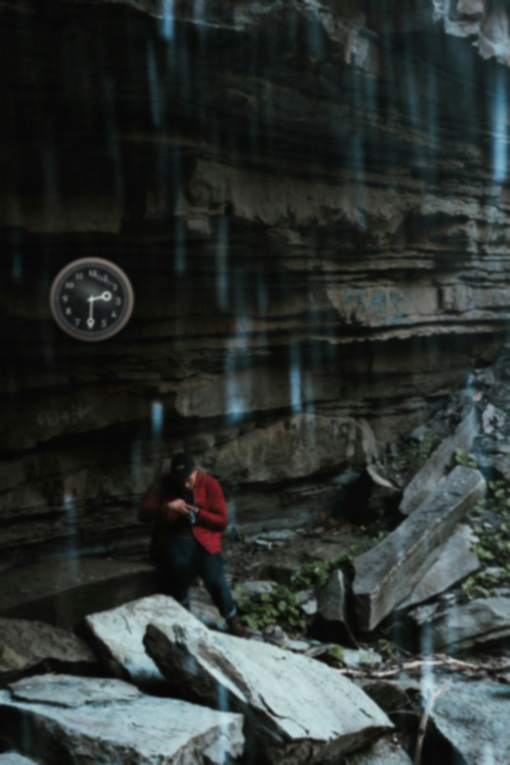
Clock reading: **2:30**
